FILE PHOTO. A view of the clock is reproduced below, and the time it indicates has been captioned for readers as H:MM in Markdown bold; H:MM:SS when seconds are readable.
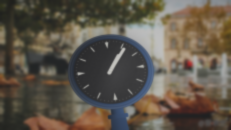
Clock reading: **1:06**
